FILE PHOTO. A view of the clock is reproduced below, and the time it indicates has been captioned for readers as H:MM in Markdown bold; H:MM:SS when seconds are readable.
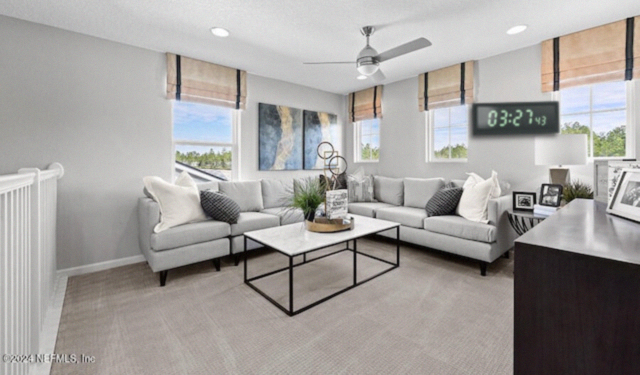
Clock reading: **3:27**
